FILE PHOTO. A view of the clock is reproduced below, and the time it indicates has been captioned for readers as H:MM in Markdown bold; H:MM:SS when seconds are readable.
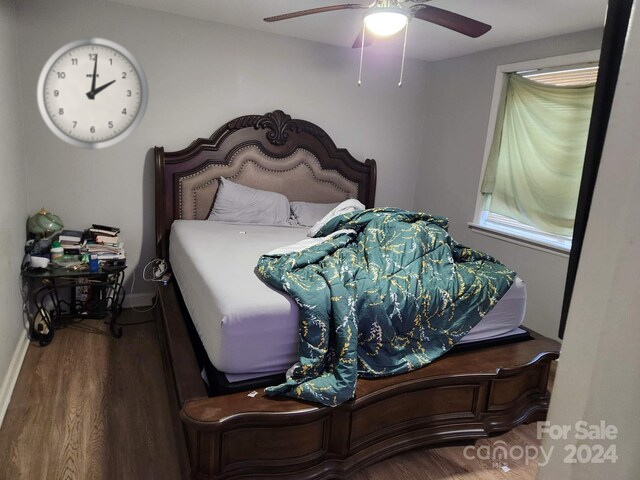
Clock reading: **2:01**
